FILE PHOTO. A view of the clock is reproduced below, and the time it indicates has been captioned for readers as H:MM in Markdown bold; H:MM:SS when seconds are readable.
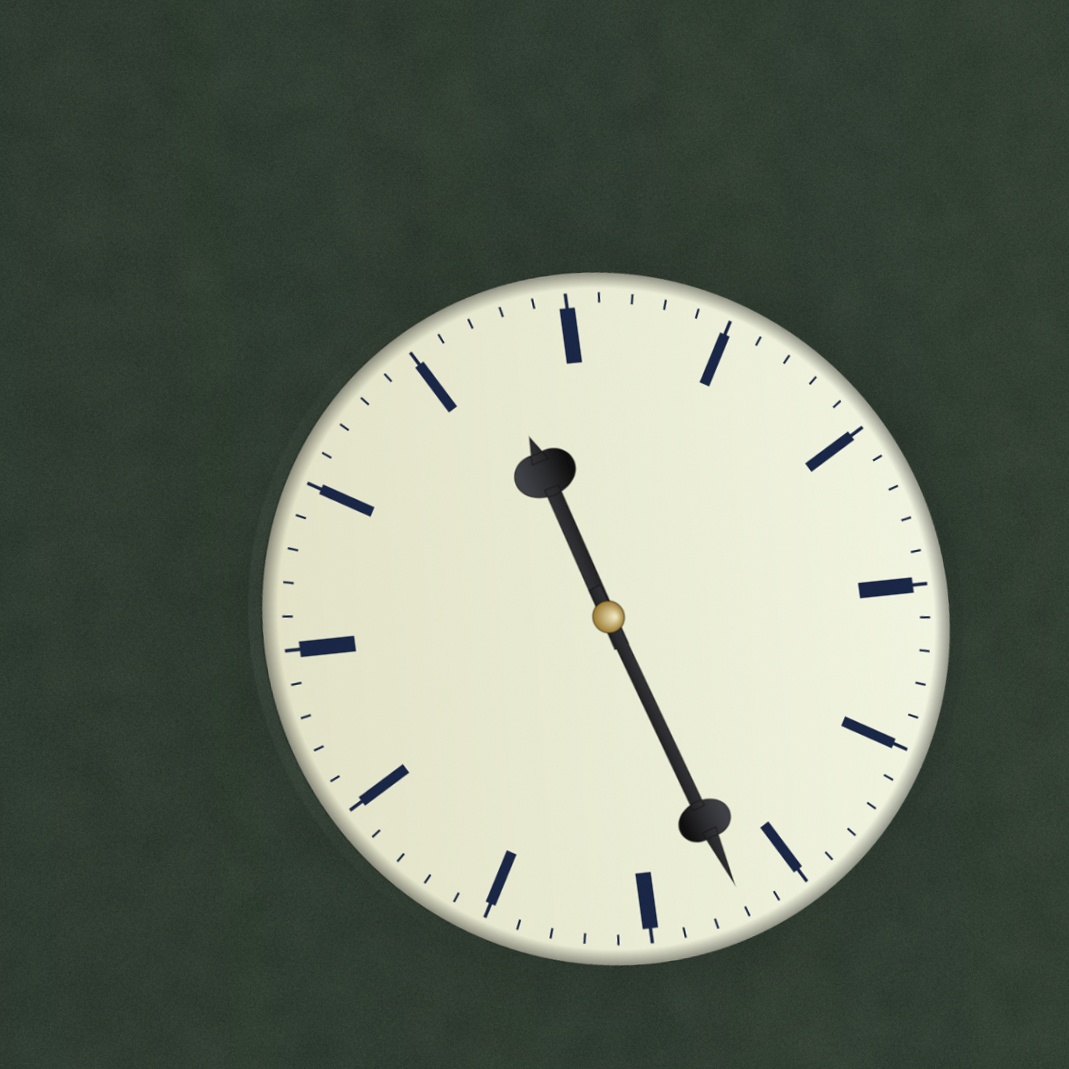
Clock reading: **11:27**
